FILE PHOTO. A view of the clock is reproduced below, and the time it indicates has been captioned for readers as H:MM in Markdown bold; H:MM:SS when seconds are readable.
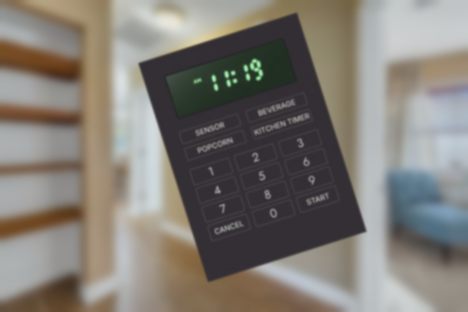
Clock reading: **11:19**
